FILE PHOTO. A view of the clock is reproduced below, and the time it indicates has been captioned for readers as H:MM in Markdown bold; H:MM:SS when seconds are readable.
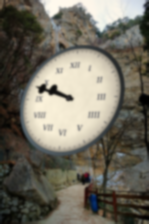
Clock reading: **9:48**
